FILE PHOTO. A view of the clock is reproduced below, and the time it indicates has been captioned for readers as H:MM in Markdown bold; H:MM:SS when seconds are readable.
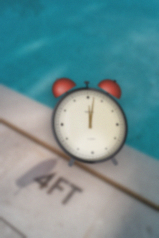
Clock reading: **12:02**
